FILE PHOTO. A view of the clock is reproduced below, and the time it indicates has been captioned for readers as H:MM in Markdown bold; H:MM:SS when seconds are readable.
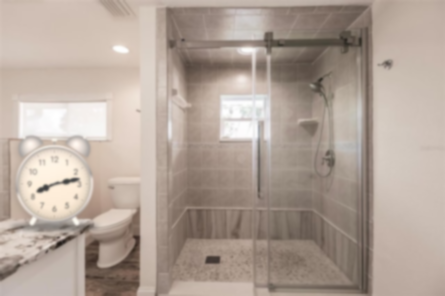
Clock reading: **8:13**
